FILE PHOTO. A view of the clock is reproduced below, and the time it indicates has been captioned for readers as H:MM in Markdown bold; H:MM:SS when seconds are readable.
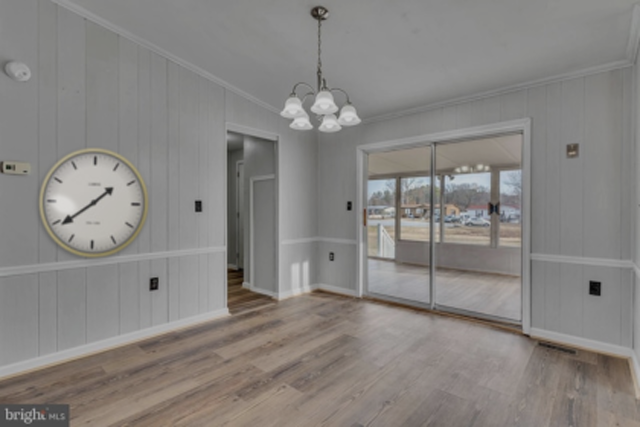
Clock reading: **1:39**
